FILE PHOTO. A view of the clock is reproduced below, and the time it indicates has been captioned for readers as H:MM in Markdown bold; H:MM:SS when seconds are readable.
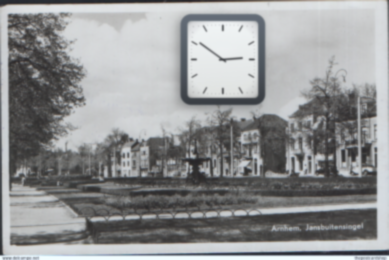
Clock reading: **2:51**
